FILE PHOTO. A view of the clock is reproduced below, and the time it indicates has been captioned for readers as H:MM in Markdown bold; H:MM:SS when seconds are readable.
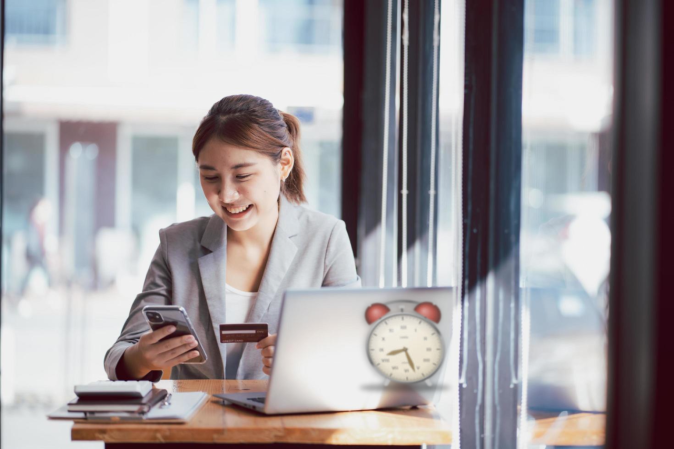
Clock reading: **8:27**
